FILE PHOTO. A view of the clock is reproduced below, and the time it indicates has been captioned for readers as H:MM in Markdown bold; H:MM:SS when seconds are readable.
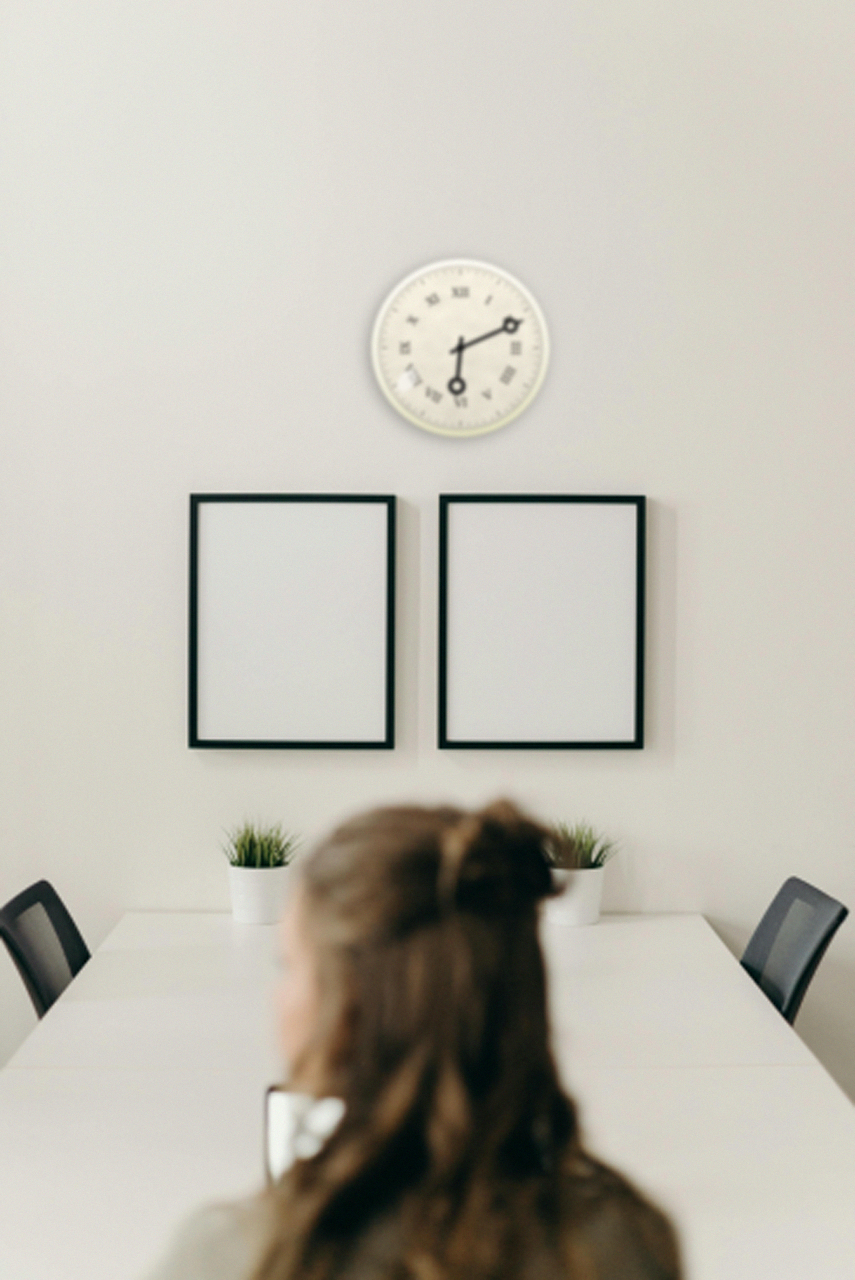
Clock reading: **6:11**
